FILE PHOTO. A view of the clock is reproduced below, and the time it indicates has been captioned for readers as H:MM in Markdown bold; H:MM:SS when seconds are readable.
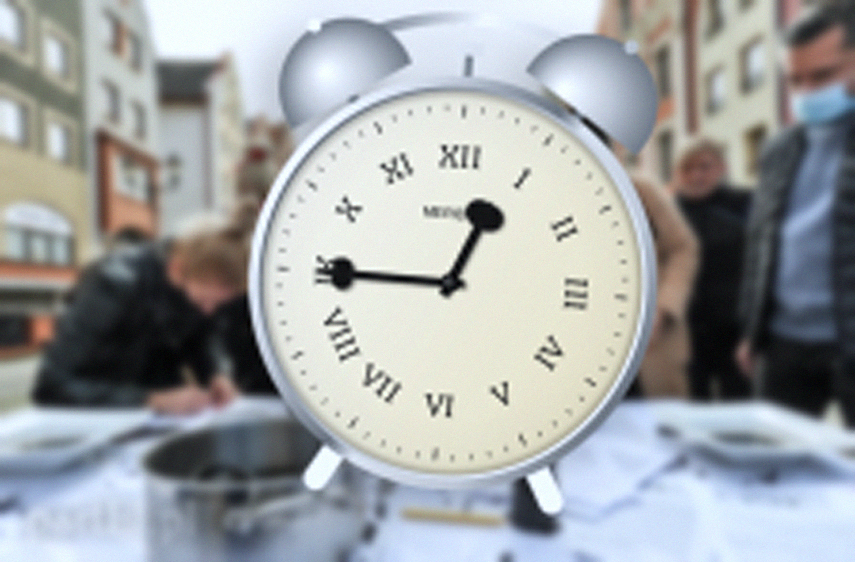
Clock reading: **12:45**
